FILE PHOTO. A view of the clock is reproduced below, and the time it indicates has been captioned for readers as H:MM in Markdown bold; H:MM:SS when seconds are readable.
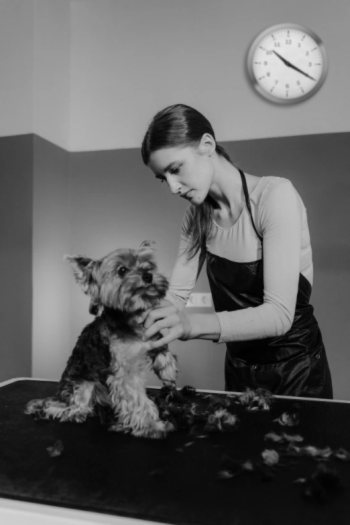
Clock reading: **10:20**
